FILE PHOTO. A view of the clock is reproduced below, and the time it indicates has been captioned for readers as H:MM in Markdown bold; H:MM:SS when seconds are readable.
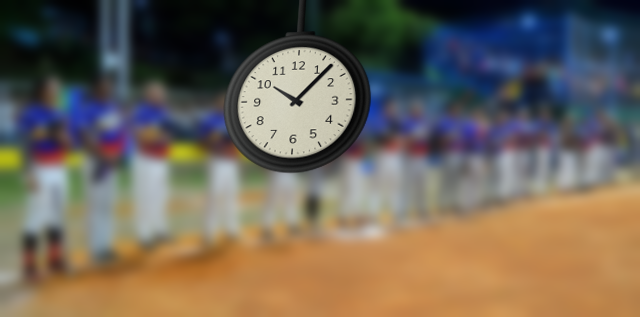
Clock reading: **10:07**
